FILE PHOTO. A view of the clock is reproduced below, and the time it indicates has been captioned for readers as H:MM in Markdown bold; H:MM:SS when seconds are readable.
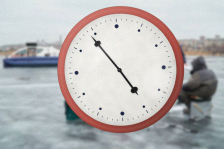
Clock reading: **4:54**
